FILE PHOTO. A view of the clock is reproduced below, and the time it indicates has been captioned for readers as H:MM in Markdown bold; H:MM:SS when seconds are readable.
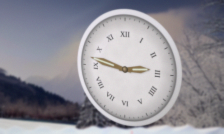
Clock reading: **2:47**
